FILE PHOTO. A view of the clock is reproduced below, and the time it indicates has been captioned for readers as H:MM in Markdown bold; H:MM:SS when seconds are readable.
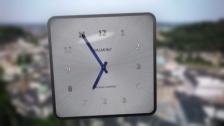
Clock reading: **6:55**
